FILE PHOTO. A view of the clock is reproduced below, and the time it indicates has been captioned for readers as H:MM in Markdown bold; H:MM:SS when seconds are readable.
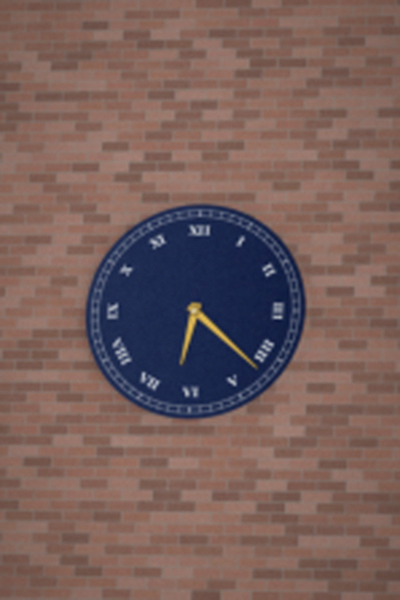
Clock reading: **6:22**
